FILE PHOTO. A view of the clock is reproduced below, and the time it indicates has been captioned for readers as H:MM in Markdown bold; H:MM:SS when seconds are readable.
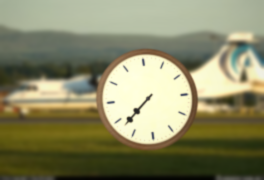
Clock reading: **7:38**
